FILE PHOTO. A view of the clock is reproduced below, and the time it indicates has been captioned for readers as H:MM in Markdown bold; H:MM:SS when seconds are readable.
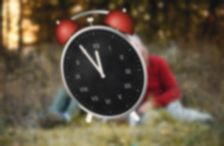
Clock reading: **11:55**
